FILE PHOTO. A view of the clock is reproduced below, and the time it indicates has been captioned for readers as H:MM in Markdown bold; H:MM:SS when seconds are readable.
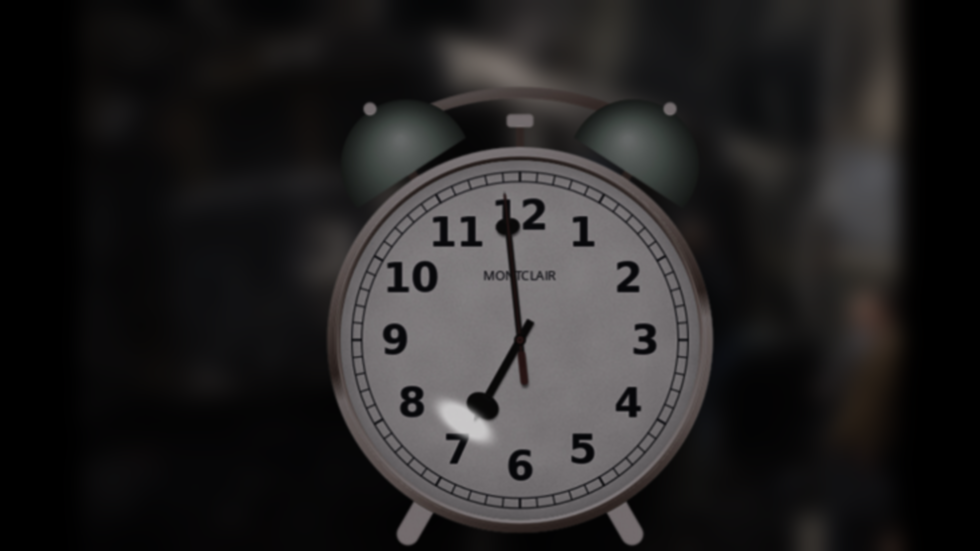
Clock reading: **6:58:59**
